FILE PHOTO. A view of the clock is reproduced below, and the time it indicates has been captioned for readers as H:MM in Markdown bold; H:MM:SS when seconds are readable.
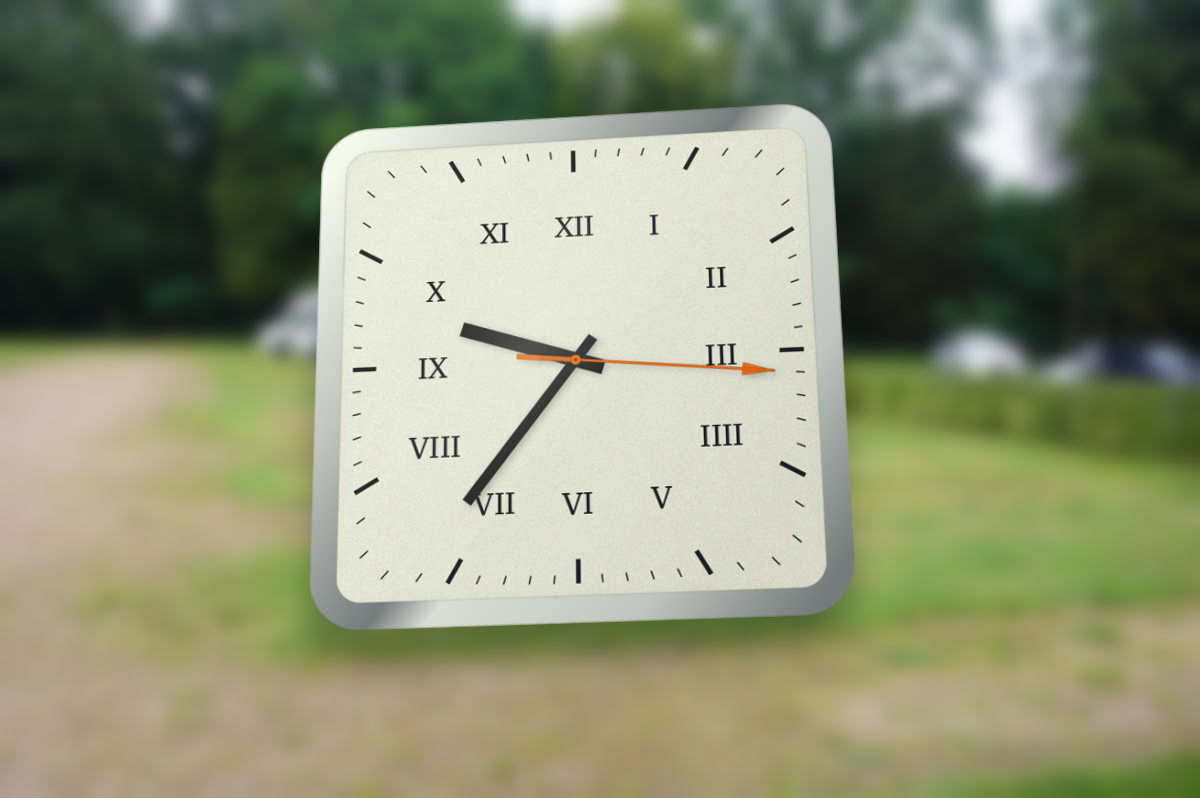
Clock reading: **9:36:16**
